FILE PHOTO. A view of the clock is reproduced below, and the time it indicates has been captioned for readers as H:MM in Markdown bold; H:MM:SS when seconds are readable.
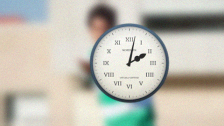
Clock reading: **2:02**
